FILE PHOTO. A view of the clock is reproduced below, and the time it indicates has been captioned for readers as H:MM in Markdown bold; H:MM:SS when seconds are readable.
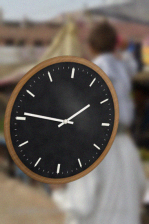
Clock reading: **1:46**
